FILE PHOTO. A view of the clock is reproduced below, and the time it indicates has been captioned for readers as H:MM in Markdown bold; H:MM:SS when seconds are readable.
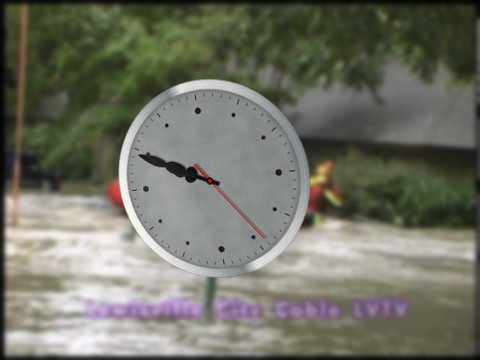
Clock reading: **9:49:24**
